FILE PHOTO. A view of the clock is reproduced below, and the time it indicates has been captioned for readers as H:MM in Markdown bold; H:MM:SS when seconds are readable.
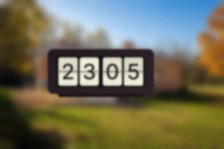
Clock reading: **23:05**
